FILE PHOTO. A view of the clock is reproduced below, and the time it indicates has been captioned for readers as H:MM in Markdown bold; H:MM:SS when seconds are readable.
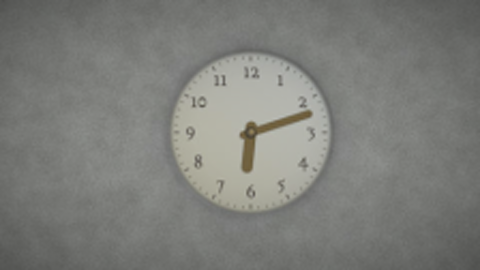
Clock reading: **6:12**
